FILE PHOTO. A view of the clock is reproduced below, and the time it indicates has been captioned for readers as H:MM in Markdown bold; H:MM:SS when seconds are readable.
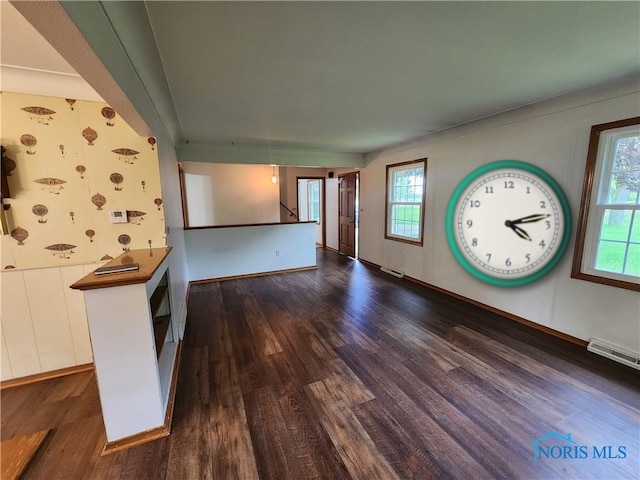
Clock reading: **4:13**
